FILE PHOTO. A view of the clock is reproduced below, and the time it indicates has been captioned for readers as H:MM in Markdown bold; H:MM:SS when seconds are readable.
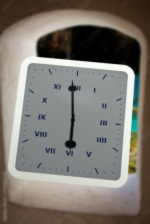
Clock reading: **5:59**
